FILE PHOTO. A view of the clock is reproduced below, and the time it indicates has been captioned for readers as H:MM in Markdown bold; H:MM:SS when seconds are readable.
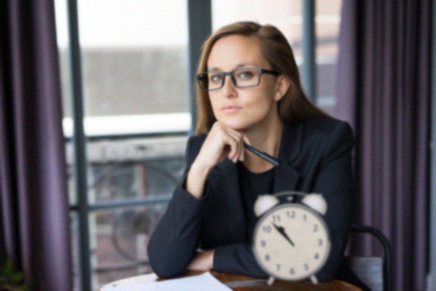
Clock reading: **10:53**
